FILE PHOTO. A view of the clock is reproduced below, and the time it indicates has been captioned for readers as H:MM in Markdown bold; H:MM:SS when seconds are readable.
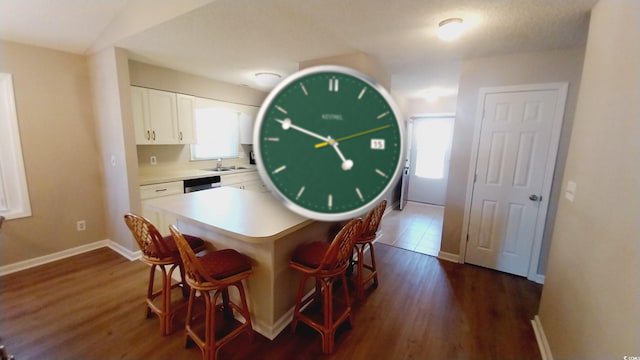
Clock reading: **4:48:12**
